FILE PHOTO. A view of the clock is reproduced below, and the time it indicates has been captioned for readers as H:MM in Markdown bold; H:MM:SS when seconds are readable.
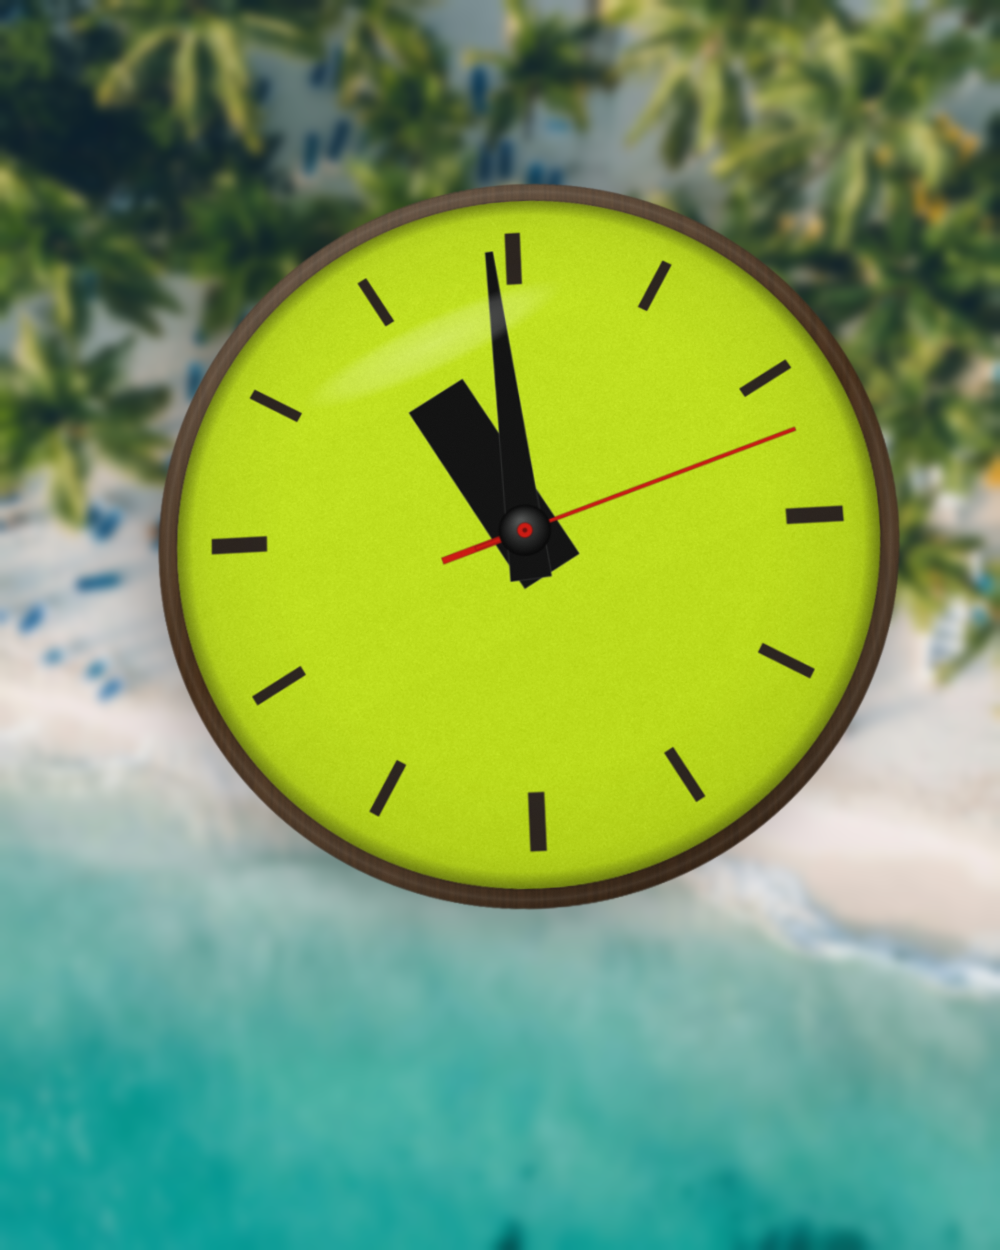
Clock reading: **10:59:12**
